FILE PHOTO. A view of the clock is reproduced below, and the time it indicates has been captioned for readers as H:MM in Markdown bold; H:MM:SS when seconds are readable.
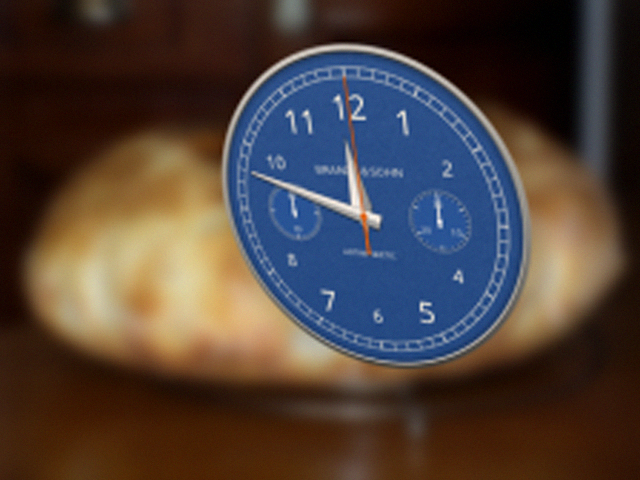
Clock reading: **11:48**
